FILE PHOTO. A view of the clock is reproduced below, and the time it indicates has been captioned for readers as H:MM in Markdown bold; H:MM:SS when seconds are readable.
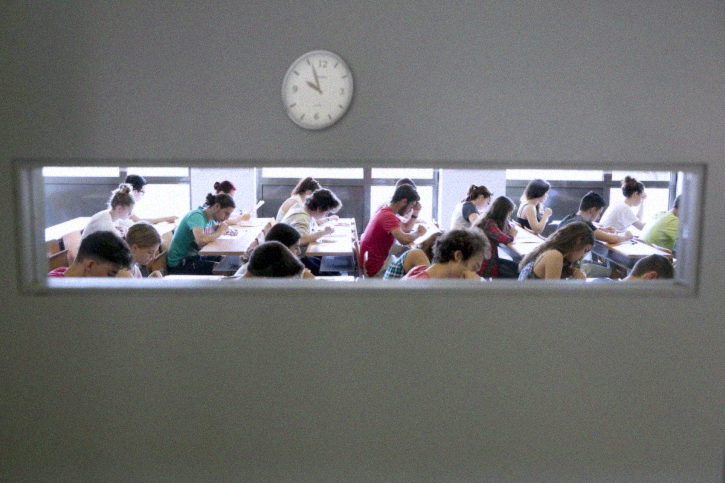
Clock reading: **9:56**
